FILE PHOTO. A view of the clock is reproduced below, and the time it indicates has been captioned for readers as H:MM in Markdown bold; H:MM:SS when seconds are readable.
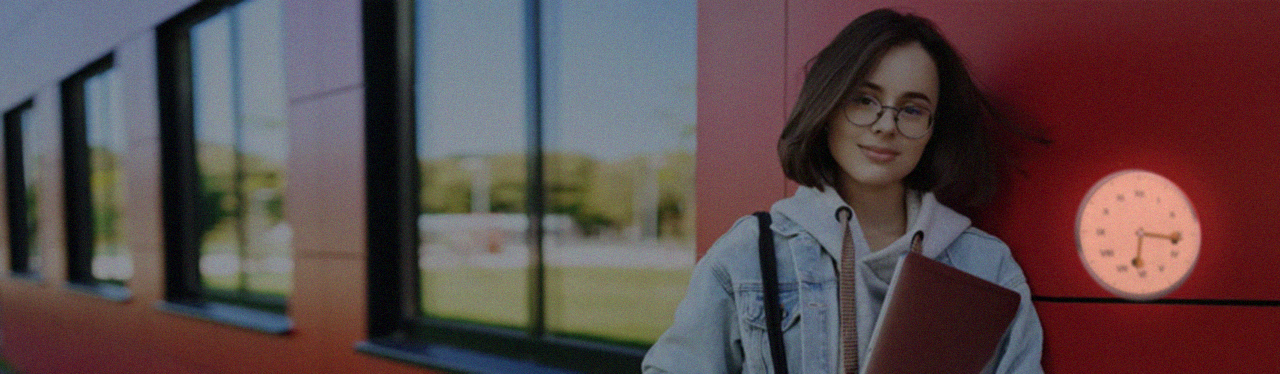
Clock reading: **6:16**
